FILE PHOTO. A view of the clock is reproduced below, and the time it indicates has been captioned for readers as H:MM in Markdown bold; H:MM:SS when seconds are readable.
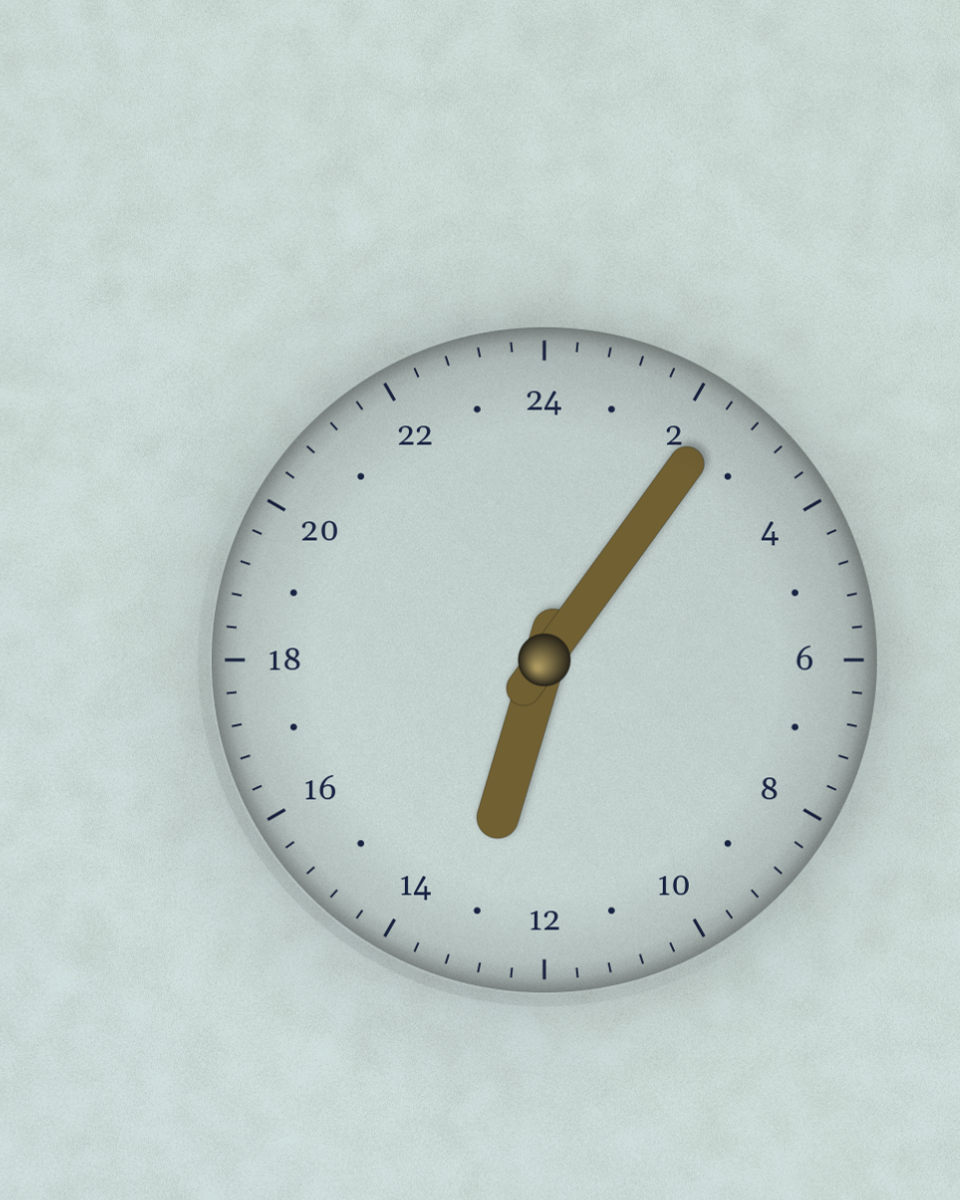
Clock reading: **13:06**
